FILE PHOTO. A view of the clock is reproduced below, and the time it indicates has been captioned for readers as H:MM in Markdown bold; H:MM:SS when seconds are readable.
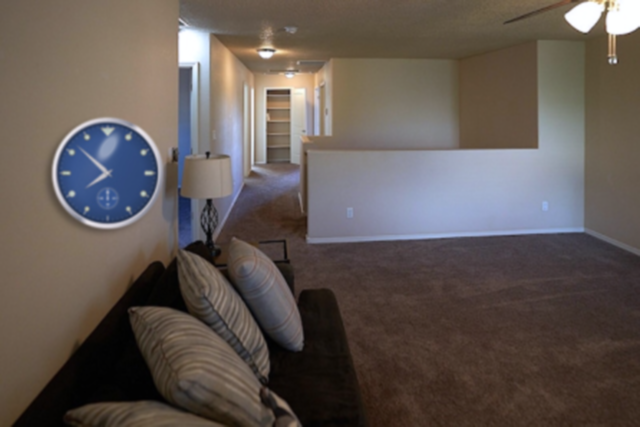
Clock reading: **7:52**
